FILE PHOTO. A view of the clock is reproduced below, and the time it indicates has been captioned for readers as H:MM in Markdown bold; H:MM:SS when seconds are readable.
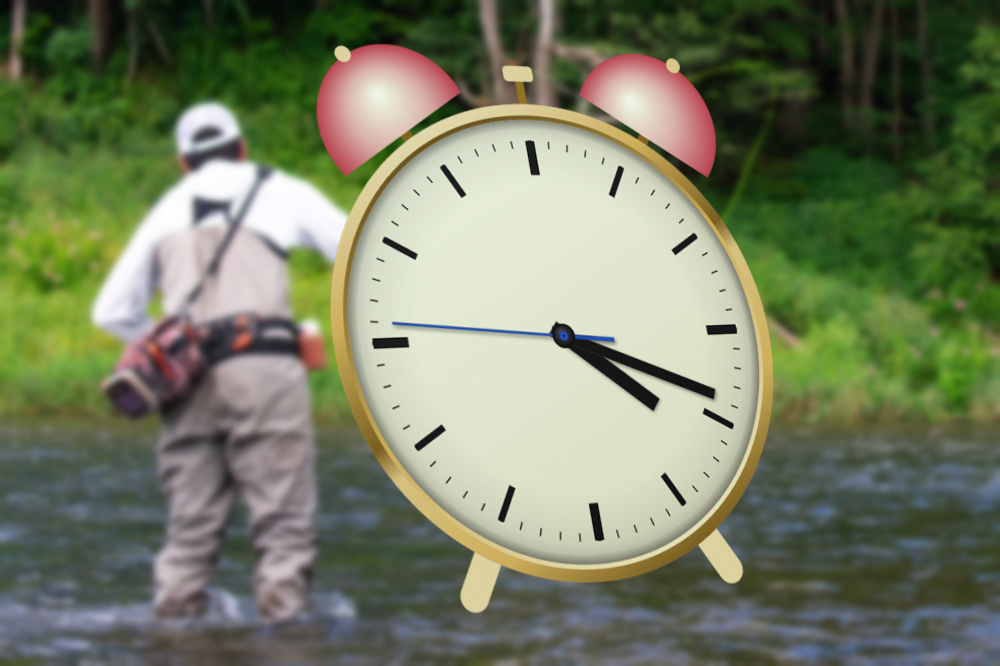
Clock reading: **4:18:46**
